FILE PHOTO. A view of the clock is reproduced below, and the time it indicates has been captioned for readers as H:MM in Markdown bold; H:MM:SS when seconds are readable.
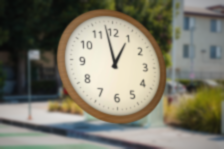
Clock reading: **12:58**
